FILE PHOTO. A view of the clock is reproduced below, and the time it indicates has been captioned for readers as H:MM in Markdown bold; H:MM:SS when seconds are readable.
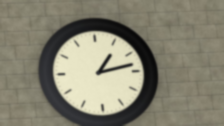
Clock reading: **1:13**
